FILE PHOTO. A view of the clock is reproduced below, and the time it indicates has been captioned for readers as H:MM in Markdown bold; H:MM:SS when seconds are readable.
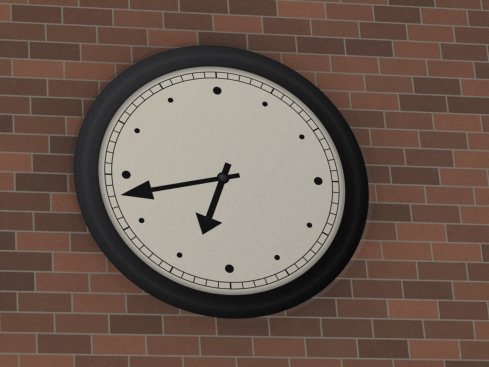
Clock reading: **6:43**
